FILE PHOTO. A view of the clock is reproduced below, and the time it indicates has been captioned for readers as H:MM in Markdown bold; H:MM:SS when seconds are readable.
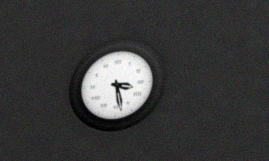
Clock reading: **3:28**
